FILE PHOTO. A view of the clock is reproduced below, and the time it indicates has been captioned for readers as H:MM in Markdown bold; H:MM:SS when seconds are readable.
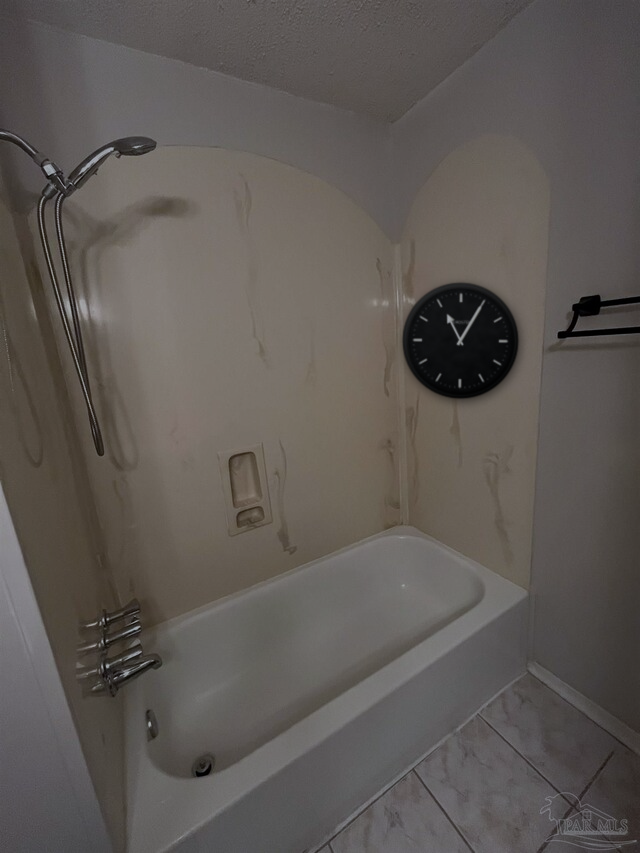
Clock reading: **11:05**
